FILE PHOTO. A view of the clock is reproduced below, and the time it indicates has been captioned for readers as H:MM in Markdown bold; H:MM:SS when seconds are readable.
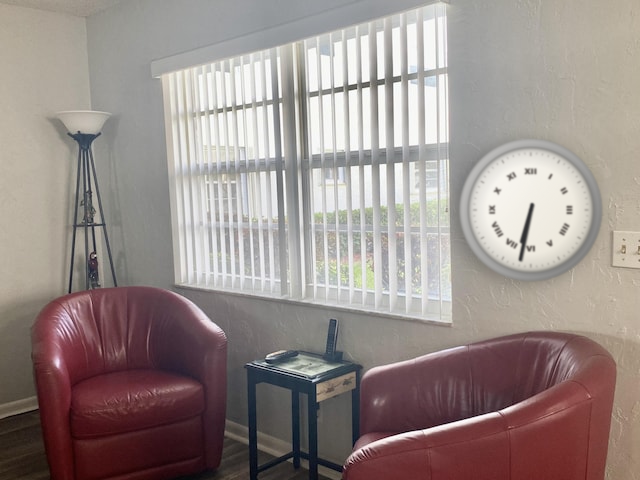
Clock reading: **6:32**
